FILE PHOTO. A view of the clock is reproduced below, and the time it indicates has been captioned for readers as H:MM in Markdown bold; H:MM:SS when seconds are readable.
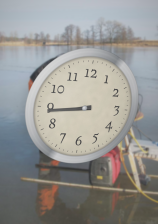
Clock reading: **8:44**
